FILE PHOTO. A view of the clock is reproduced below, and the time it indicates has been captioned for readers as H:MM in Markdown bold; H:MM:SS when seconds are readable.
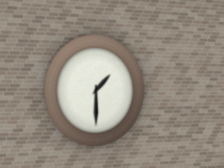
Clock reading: **1:30**
